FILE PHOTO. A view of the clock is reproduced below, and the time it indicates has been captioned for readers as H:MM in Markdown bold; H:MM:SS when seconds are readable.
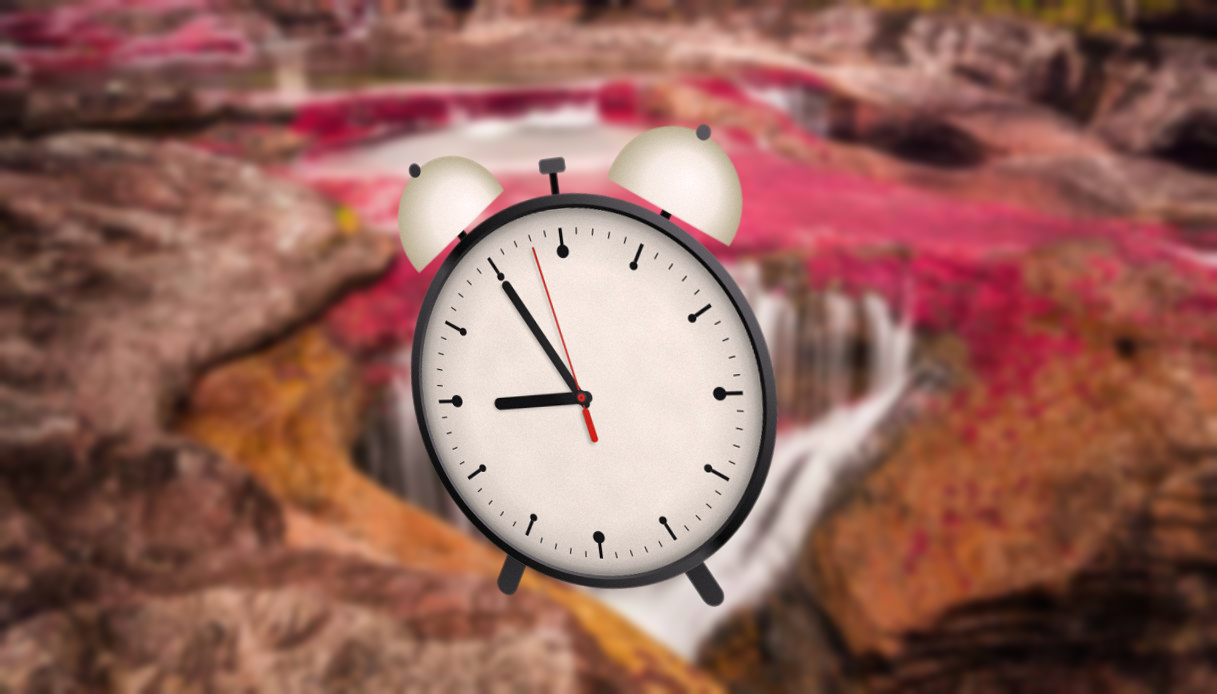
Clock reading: **8:54:58**
